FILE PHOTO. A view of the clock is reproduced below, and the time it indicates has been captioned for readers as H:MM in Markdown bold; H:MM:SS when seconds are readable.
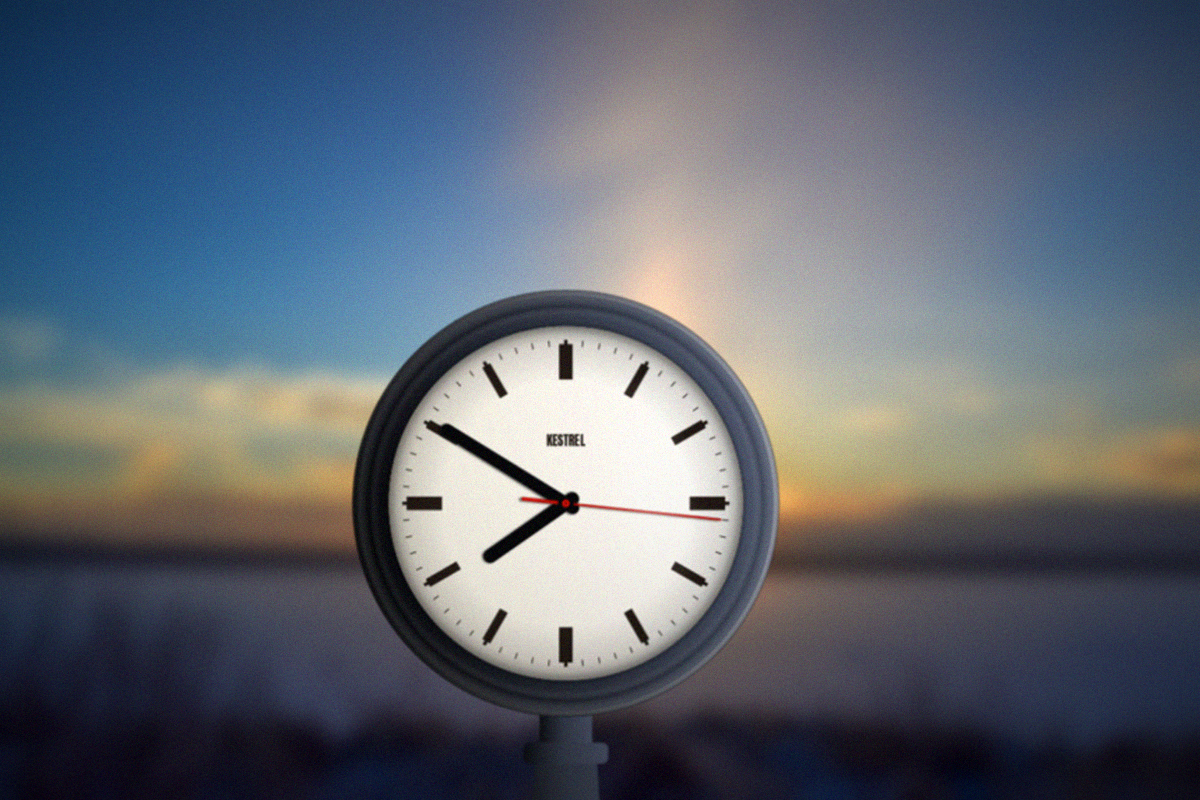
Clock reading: **7:50:16**
